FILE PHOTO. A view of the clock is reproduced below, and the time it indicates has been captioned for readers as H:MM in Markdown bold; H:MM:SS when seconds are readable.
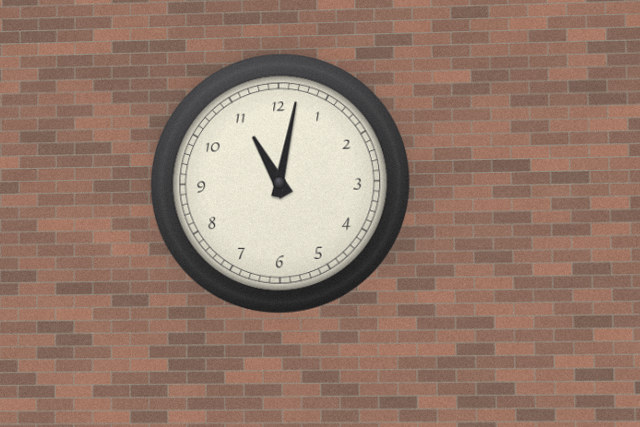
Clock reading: **11:02**
